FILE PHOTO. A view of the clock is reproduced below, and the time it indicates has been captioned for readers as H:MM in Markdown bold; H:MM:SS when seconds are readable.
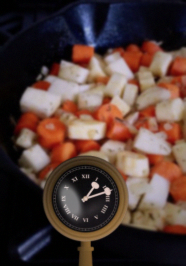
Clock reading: **1:12**
